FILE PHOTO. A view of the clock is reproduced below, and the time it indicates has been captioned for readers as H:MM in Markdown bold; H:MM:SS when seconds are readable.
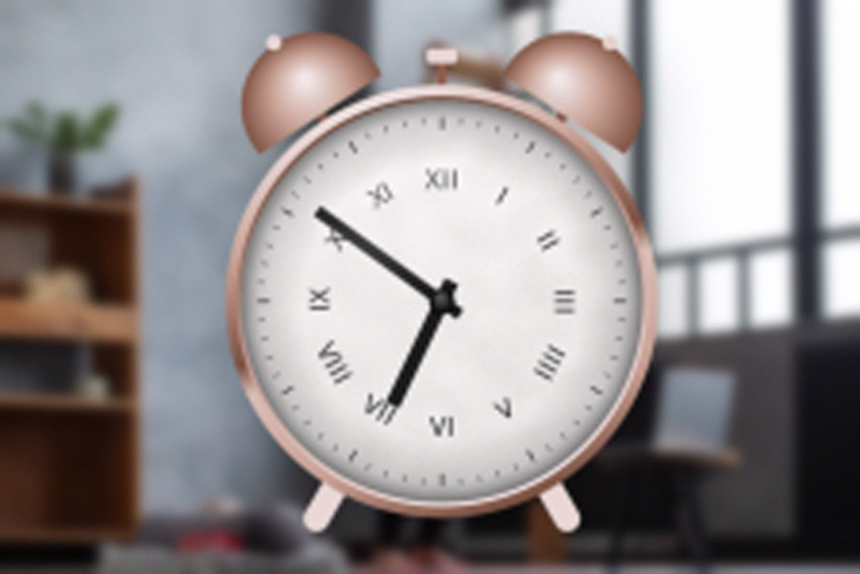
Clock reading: **6:51**
